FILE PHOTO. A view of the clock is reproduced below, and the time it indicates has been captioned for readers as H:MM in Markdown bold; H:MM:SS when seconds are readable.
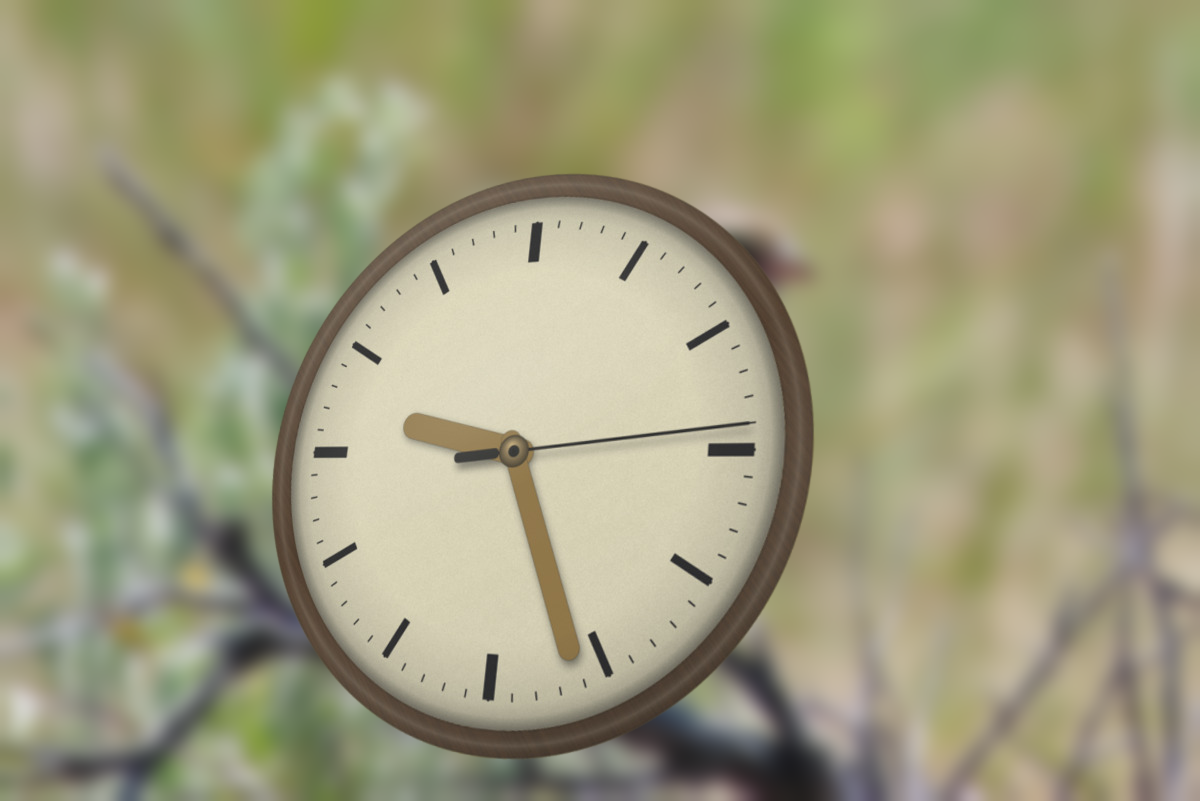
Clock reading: **9:26:14**
